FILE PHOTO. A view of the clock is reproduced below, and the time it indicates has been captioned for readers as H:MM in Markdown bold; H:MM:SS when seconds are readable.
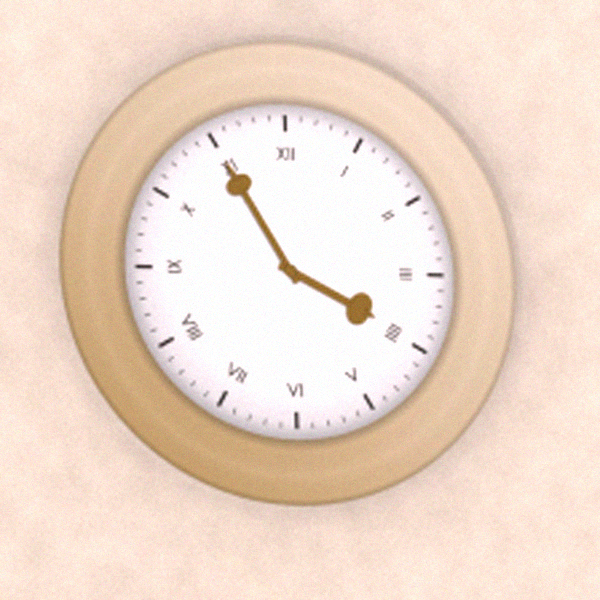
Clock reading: **3:55**
